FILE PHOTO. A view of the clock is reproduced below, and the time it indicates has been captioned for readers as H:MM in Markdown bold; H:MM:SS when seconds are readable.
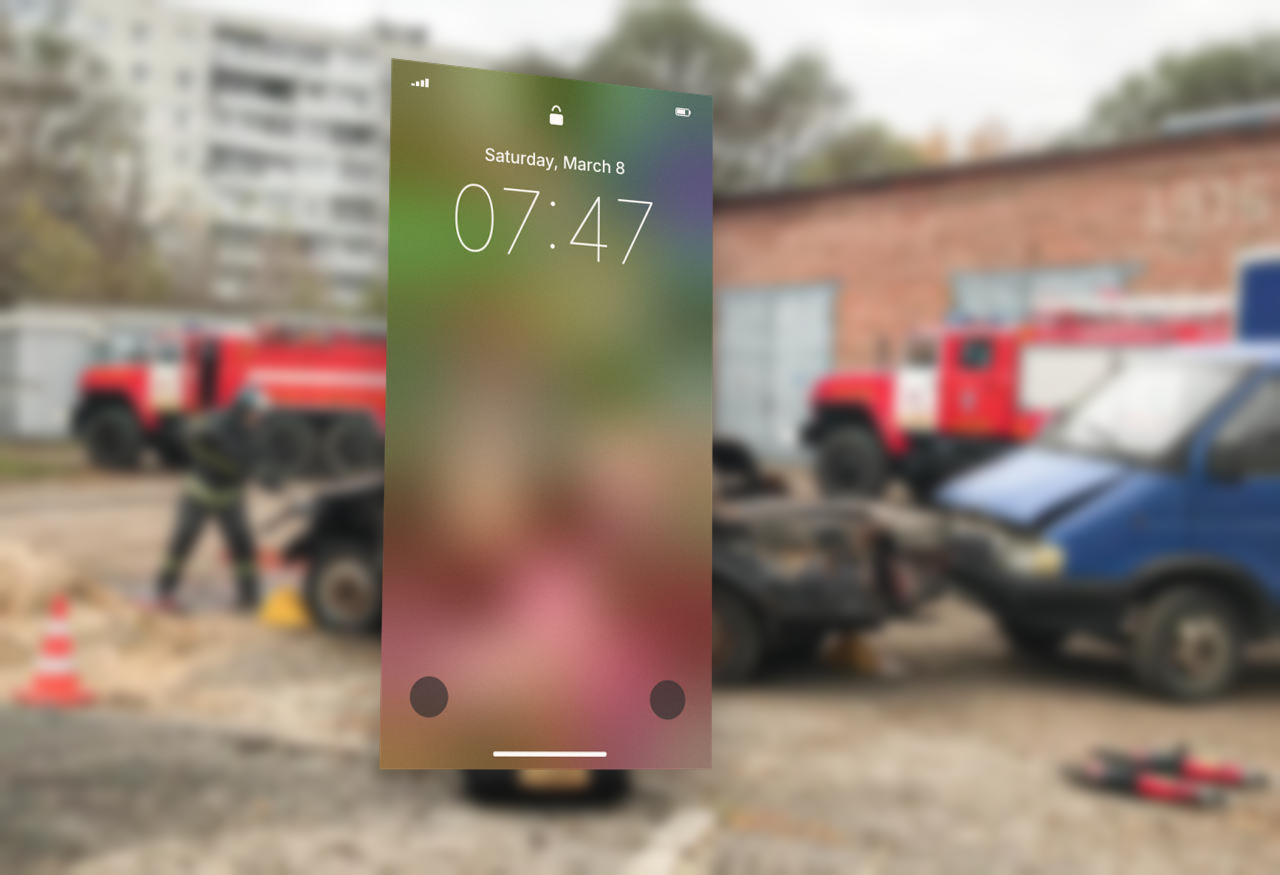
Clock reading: **7:47**
